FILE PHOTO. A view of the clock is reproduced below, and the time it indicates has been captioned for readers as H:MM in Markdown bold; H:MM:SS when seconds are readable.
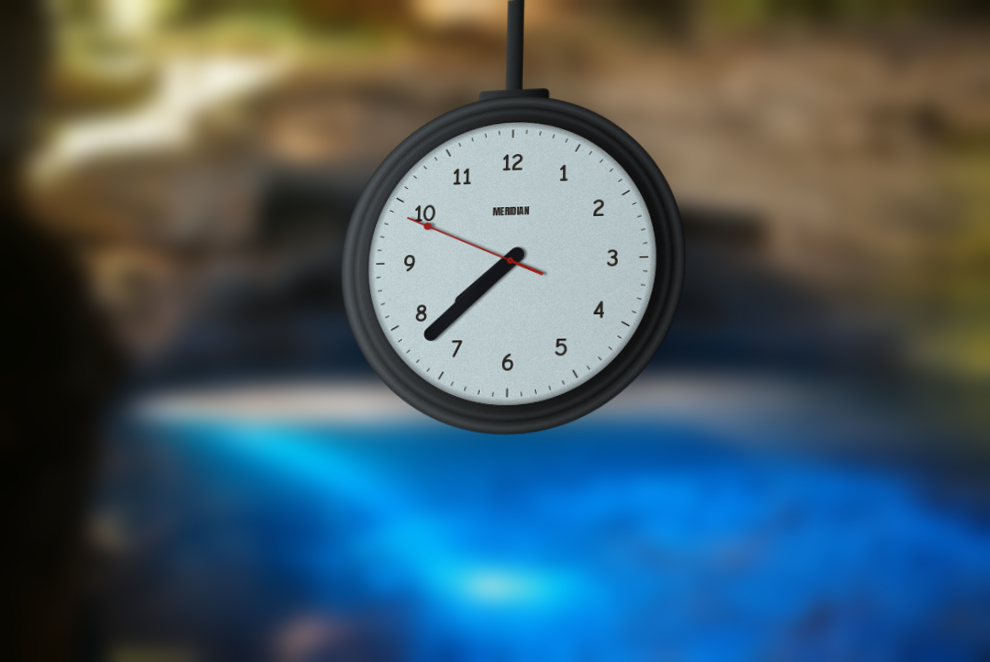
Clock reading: **7:37:49**
